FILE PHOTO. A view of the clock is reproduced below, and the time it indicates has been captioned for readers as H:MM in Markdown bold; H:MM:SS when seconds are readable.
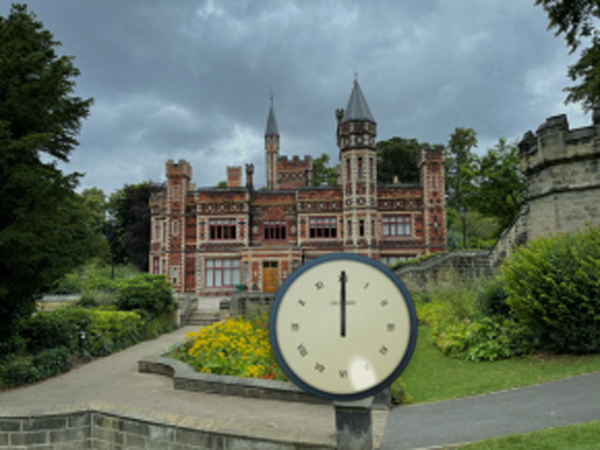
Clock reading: **12:00**
